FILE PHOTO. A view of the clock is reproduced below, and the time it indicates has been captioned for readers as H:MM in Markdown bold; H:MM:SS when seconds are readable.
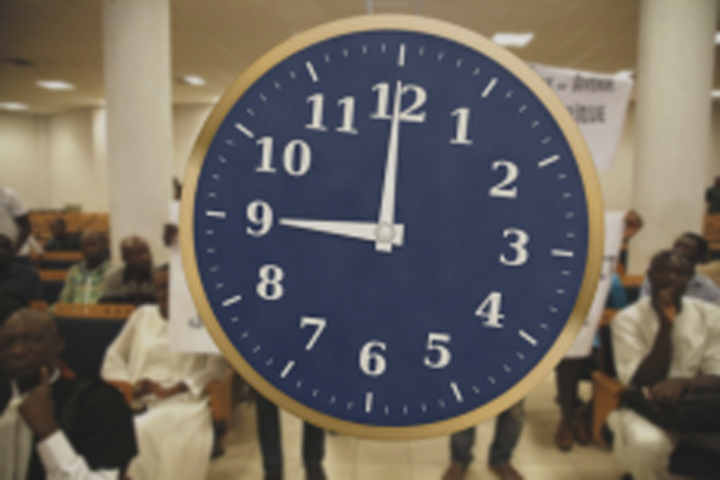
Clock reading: **9:00**
